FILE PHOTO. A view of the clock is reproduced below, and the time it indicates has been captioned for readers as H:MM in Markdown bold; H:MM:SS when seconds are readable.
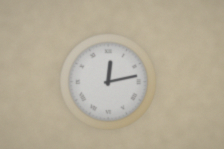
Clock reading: **12:13**
